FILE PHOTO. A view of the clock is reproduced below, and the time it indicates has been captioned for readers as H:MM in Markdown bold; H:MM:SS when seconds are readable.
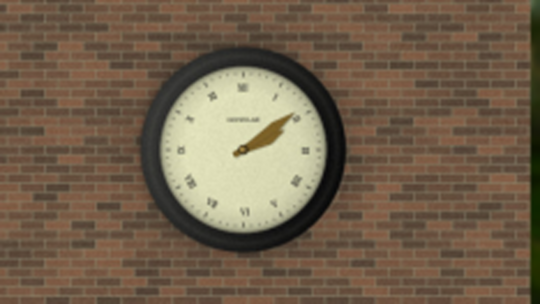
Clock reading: **2:09**
